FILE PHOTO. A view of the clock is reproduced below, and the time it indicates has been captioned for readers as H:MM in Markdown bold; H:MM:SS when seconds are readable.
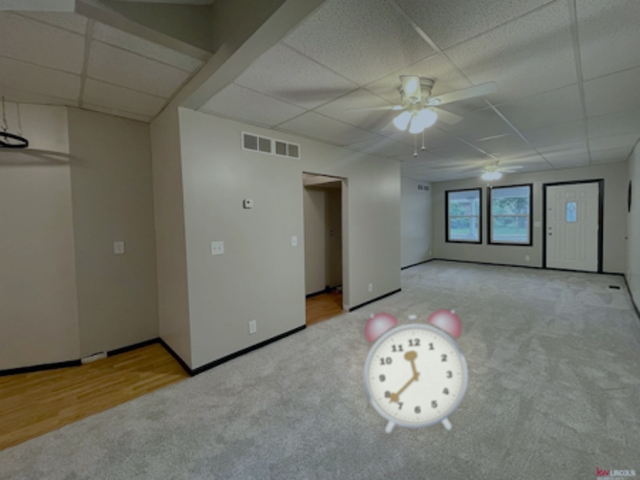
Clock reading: **11:38**
